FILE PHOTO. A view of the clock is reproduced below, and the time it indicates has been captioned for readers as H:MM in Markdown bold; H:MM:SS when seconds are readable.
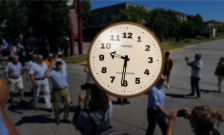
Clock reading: **9:31**
